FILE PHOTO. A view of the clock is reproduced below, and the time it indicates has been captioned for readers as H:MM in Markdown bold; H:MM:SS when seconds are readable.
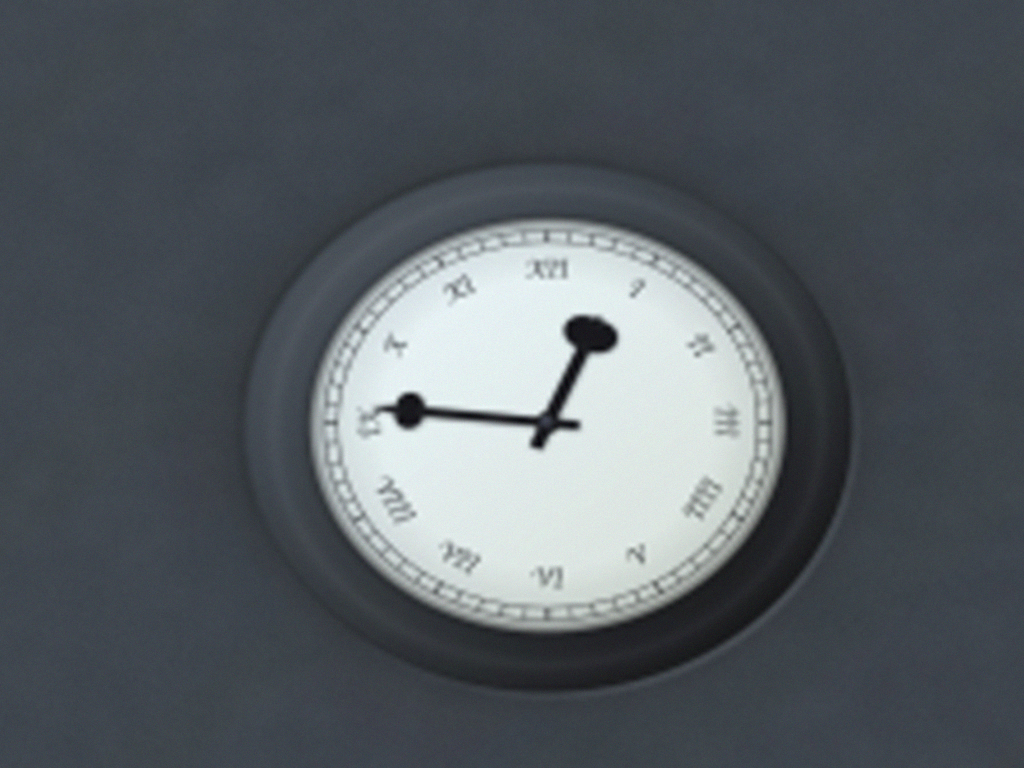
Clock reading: **12:46**
